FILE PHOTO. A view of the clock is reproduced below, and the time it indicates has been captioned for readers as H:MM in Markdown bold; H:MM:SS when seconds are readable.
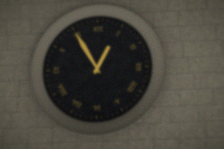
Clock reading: **12:55**
